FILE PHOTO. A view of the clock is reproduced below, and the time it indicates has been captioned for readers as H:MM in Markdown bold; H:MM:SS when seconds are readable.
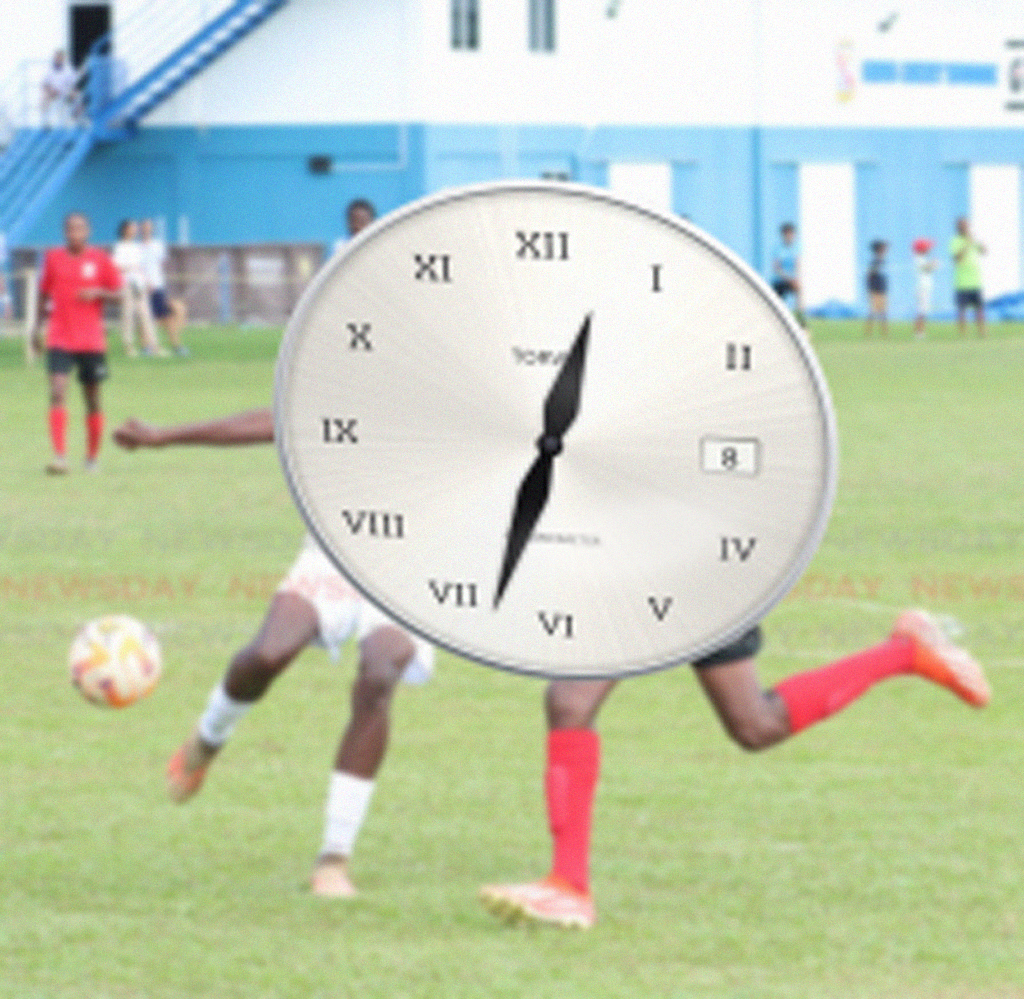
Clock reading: **12:33**
